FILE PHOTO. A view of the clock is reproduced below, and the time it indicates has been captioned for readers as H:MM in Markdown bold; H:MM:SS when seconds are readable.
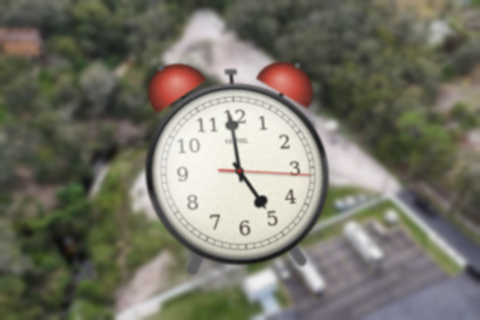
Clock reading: **4:59:16**
